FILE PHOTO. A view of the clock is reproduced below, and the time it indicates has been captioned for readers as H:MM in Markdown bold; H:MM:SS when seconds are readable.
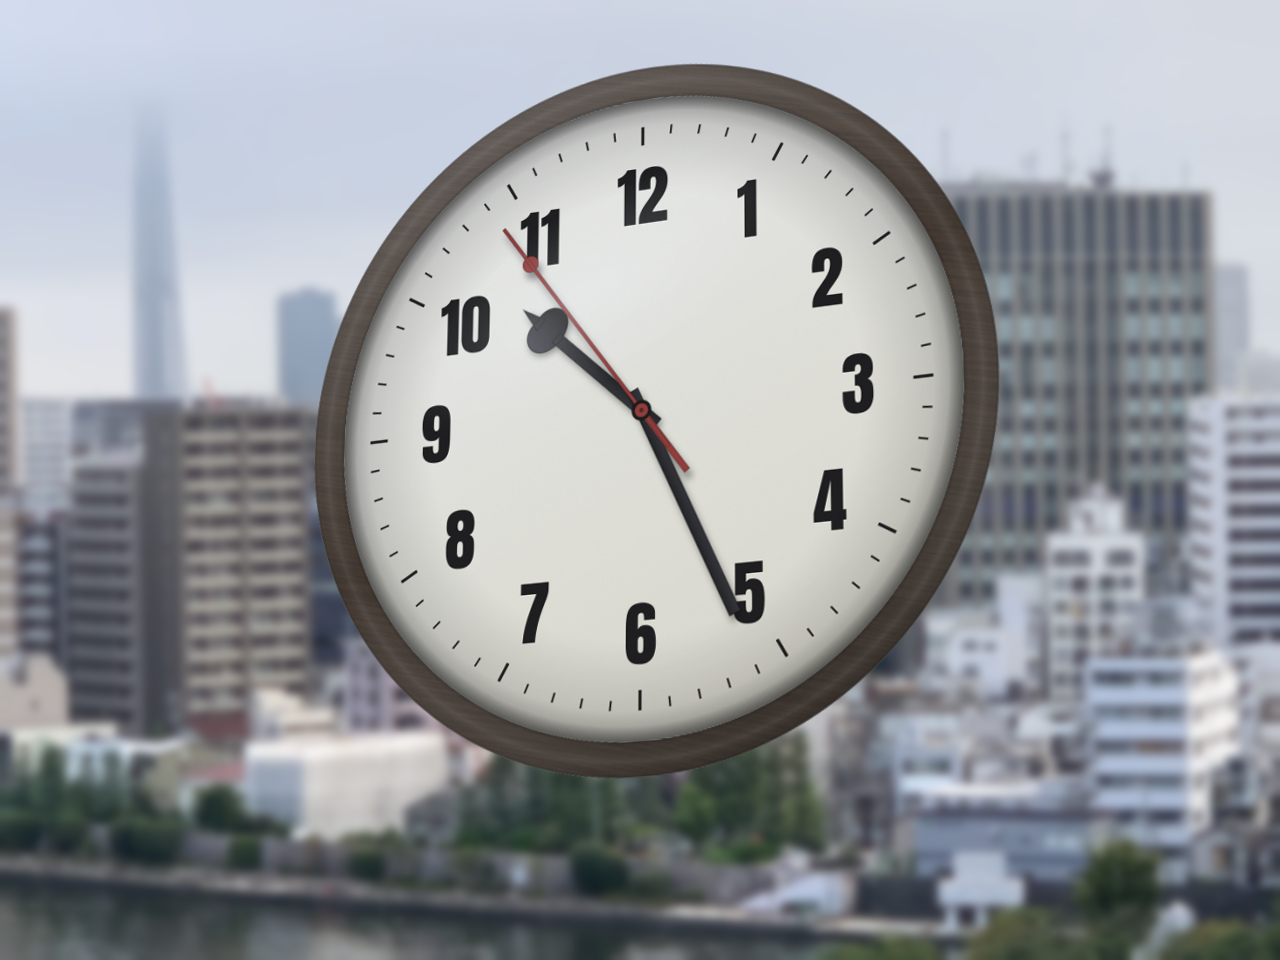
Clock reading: **10:25:54**
